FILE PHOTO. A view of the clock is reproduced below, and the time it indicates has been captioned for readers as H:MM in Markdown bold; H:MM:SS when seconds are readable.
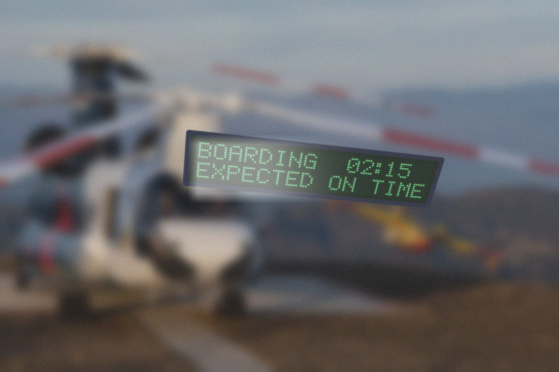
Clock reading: **2:15**
